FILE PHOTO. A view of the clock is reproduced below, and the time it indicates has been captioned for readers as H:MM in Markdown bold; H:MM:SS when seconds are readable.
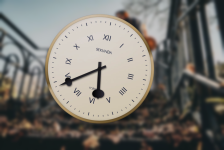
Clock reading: **5:39**
